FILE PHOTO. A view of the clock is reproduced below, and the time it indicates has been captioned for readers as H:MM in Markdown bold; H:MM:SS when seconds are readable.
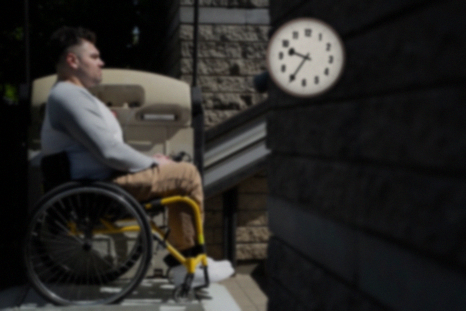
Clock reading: **9:35**
